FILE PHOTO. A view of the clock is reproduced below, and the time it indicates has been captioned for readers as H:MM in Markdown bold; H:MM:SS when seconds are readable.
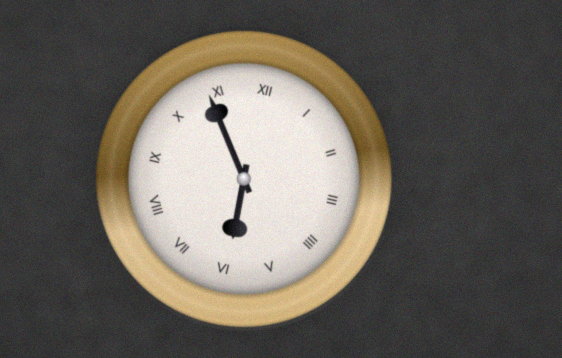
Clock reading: **5:54**
